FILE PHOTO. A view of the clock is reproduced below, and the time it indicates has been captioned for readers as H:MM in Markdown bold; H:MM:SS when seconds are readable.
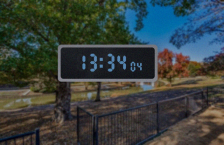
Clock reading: **13:34:04**
